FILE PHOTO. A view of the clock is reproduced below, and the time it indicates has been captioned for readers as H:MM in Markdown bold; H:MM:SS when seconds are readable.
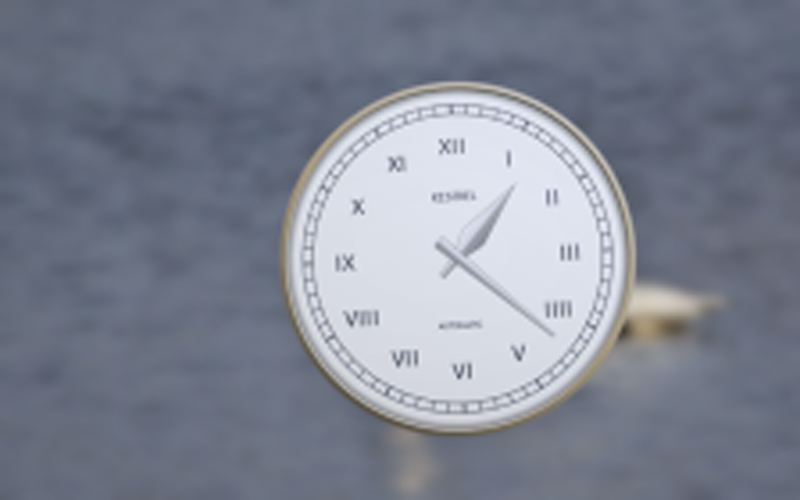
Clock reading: **1:22**
